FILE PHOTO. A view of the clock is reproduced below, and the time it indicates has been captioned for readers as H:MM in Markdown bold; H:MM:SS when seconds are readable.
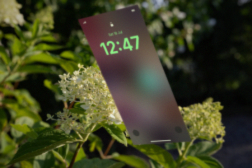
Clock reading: **12:47**
